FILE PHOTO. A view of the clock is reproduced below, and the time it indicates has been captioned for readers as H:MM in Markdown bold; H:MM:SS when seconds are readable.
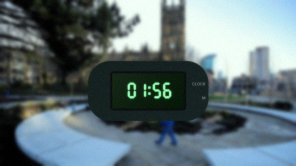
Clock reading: **1:56**
